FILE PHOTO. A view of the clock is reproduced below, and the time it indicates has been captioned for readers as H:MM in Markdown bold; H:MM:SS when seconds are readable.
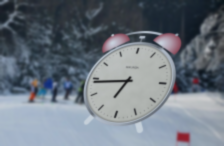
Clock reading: **6:44**
